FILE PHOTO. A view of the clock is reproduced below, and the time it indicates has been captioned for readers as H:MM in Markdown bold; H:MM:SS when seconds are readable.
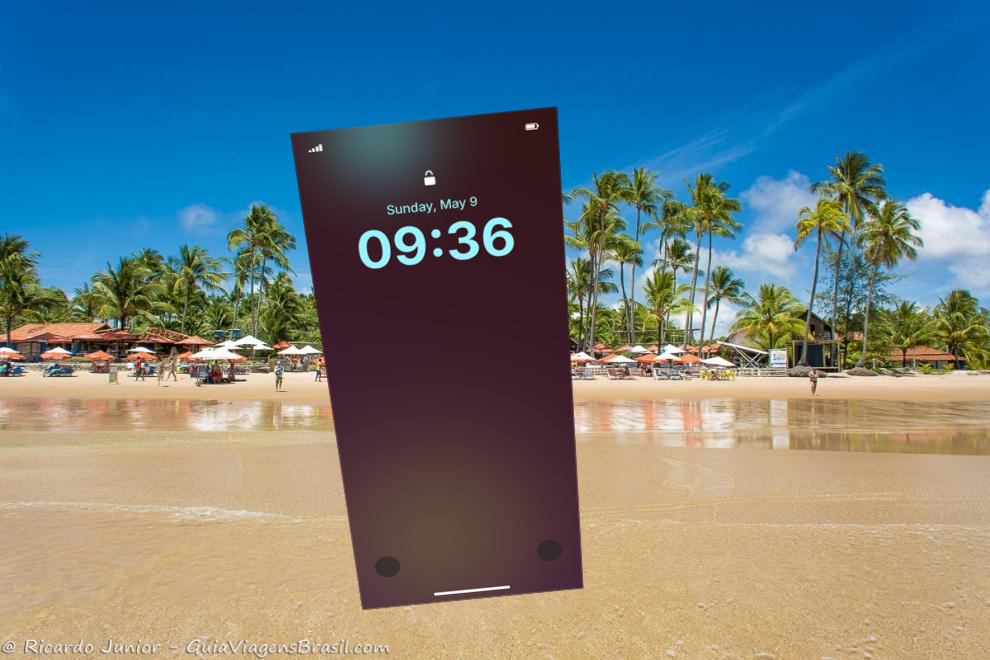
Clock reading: **9:36**
